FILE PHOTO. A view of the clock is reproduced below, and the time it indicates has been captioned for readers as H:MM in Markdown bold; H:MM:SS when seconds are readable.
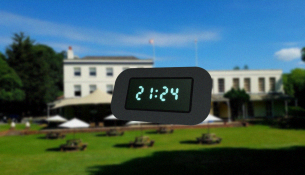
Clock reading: **21:24**
